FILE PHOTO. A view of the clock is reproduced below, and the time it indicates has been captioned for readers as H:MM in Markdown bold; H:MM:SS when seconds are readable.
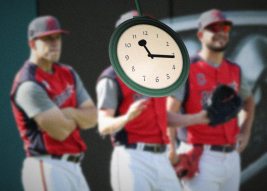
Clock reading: **11:16**
